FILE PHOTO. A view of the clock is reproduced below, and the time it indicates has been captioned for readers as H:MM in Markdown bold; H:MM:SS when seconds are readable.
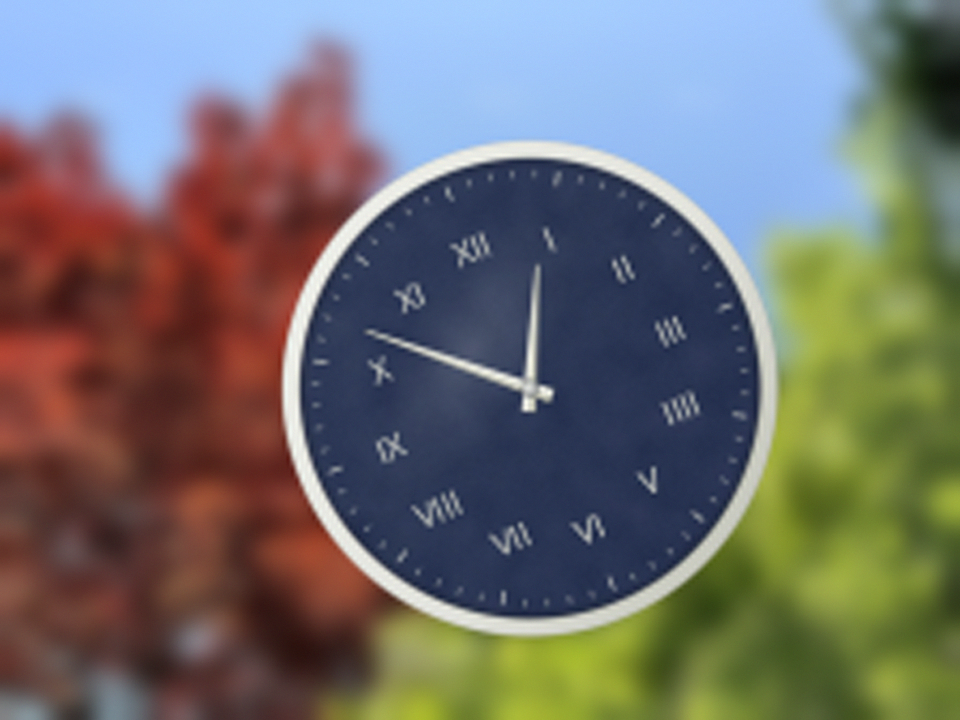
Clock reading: **12:52**
